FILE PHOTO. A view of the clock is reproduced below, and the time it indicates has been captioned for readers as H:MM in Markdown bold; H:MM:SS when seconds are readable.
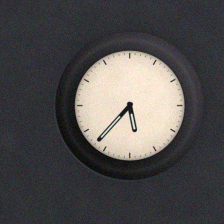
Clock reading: **5:37**
